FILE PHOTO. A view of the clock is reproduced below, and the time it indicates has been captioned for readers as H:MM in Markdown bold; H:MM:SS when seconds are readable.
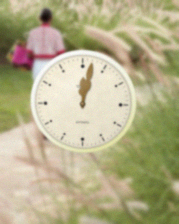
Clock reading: **12:02**
